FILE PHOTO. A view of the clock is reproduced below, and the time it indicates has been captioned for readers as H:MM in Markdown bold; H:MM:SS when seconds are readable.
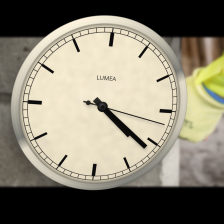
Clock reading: **4:21:17**
